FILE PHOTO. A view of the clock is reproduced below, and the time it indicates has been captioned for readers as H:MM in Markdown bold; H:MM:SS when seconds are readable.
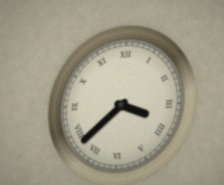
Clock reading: **3:38**
